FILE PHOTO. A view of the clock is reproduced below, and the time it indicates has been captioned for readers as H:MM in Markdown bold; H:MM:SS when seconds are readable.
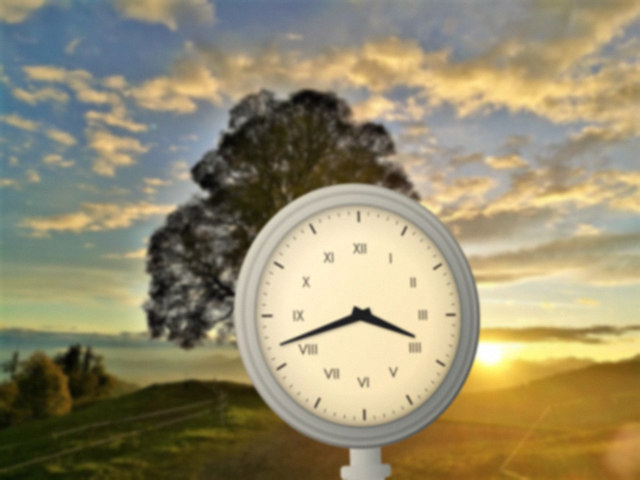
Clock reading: **3:42**
